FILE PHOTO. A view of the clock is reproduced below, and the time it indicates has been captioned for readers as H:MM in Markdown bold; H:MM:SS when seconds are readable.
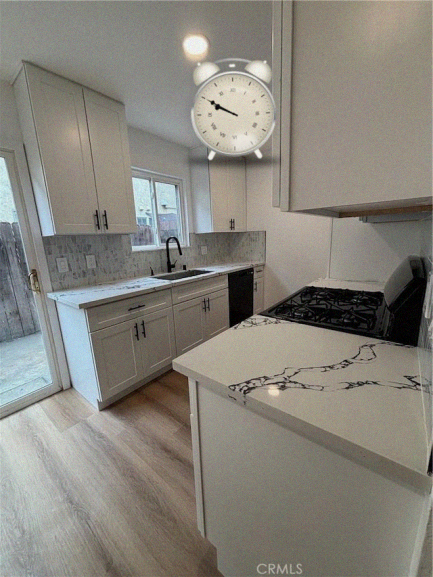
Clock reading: **9:50**
